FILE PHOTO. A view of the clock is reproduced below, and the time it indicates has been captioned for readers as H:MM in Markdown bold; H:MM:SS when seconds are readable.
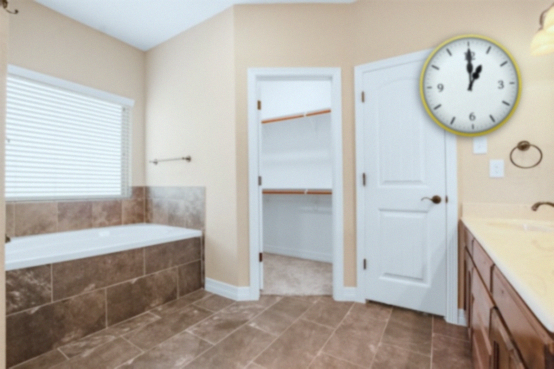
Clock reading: **1:00**
